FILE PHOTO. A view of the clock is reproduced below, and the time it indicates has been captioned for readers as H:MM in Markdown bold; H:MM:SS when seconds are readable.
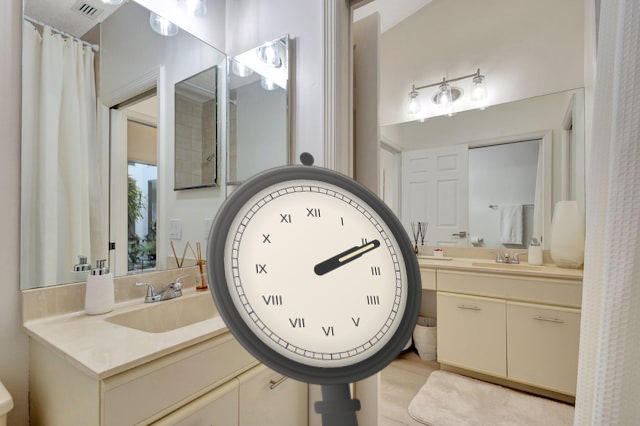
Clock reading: **2:11**
